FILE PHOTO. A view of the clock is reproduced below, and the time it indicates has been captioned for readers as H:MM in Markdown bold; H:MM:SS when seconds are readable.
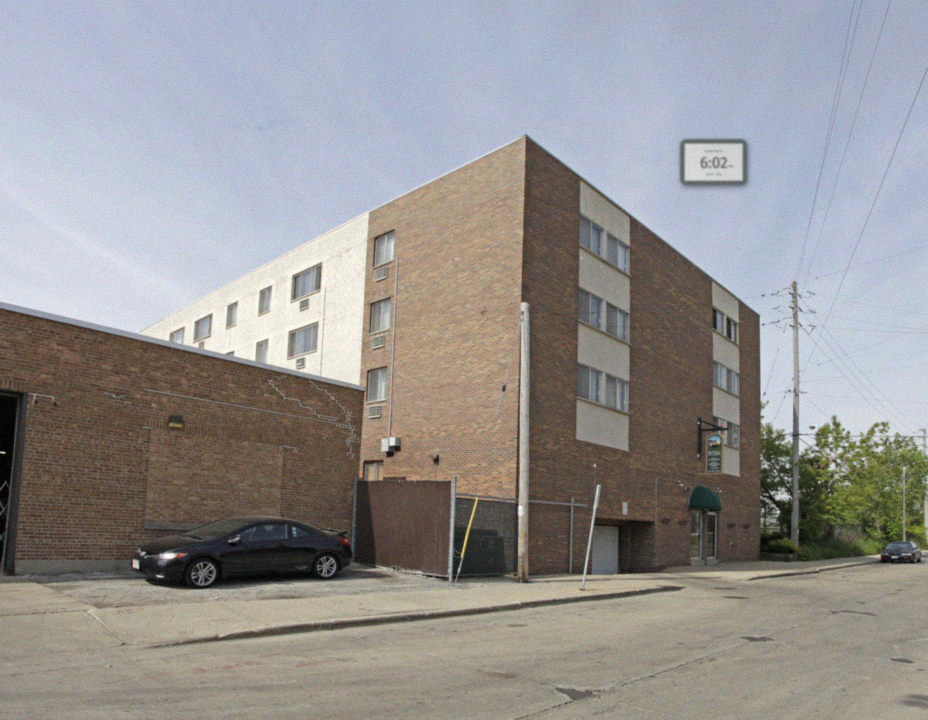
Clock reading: **6:02**
